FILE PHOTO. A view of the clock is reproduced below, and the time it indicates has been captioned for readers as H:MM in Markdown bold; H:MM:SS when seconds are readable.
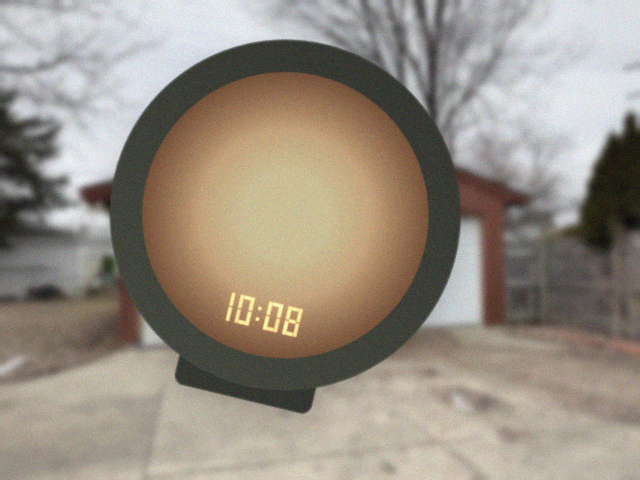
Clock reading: **10:08**
